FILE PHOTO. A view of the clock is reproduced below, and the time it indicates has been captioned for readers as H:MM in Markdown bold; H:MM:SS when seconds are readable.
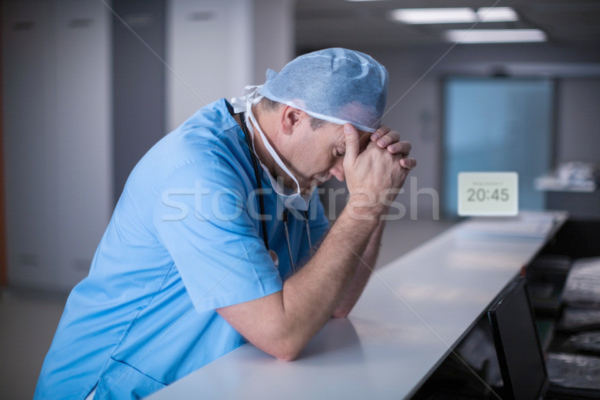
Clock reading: **20:45**
